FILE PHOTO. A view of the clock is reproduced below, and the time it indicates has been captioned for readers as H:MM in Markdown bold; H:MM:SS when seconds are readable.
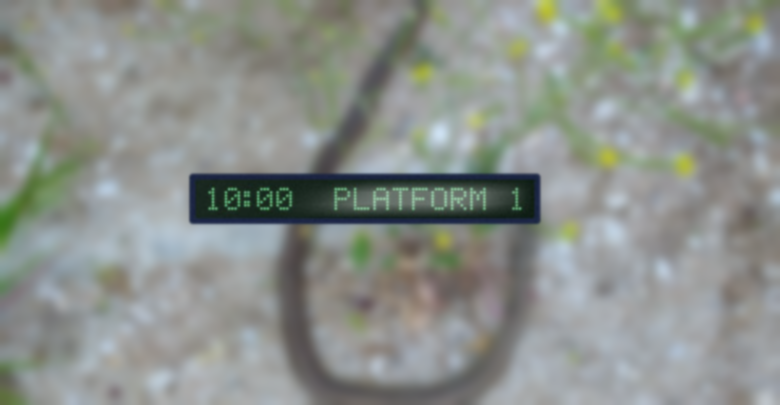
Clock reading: **10:00**
